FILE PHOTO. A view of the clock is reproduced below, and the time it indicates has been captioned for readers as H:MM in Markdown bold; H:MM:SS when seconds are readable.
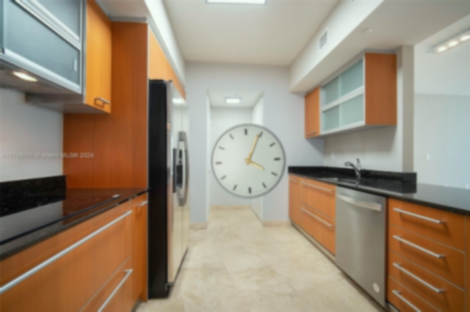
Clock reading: **4:04**
